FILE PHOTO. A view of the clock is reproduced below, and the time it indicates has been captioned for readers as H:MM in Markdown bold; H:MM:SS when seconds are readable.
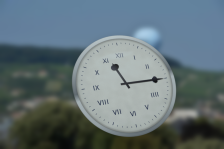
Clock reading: **11:15**
